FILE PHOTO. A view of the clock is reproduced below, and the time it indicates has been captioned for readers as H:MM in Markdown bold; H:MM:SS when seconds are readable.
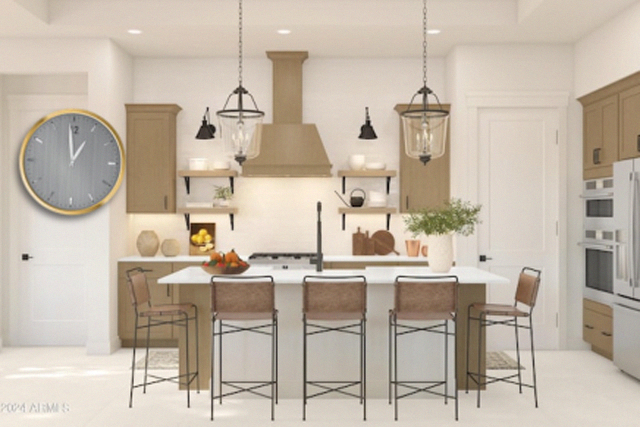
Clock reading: **12:59**
